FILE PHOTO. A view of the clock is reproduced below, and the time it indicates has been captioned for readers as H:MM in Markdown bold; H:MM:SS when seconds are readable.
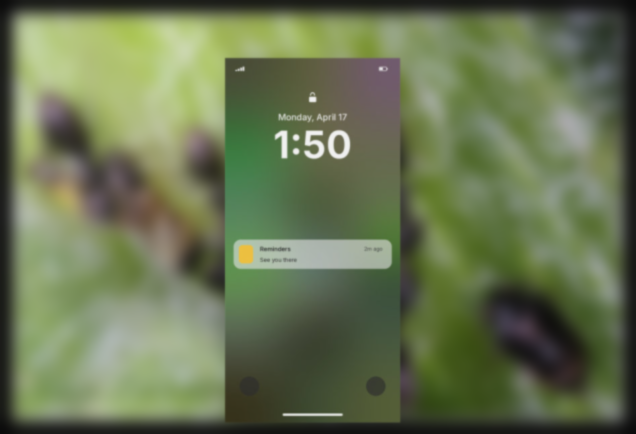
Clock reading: **1:50**
